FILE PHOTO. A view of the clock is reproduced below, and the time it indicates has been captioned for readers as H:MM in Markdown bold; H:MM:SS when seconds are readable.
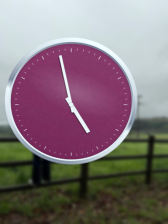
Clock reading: **4:58**
